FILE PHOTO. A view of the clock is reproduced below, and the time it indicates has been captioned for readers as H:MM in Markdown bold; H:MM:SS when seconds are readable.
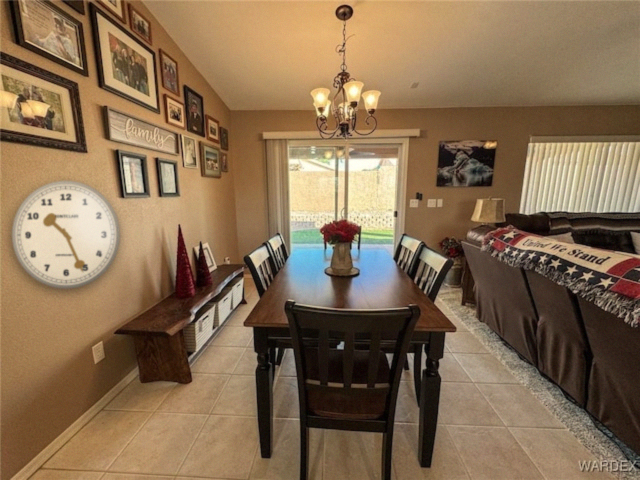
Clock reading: **10:26**
